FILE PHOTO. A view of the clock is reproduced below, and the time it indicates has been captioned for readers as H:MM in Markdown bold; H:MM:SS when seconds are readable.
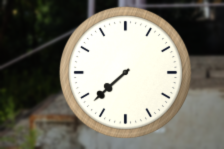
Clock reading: **7:38**
